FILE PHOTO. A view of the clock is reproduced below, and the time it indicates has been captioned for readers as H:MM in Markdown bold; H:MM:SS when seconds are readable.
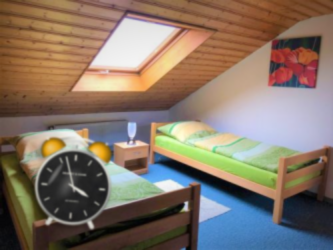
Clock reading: **3:57**
